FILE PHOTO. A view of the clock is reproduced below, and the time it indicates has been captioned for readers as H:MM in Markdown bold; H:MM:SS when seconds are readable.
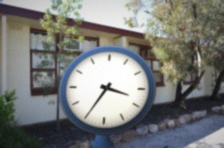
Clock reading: **3:35**
